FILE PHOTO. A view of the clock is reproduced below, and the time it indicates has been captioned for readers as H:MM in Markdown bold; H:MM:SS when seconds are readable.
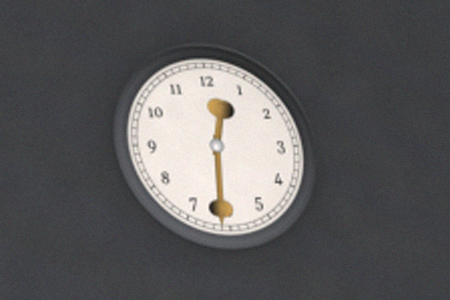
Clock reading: **12:31**
